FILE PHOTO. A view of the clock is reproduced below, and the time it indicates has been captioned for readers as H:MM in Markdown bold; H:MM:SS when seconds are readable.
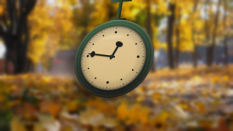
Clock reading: **12:46**
